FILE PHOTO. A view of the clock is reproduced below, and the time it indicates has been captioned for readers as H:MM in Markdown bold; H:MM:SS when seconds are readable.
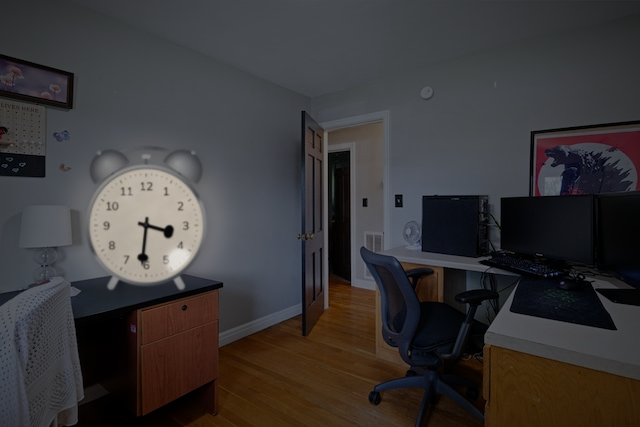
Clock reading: **3:31**
